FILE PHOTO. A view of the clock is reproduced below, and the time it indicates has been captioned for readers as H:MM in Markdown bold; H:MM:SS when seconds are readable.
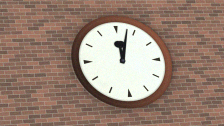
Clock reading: **12:03**
